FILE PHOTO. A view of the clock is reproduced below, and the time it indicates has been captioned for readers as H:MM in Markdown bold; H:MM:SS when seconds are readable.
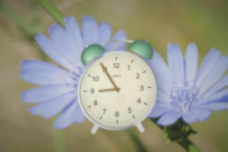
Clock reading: **8:55**
